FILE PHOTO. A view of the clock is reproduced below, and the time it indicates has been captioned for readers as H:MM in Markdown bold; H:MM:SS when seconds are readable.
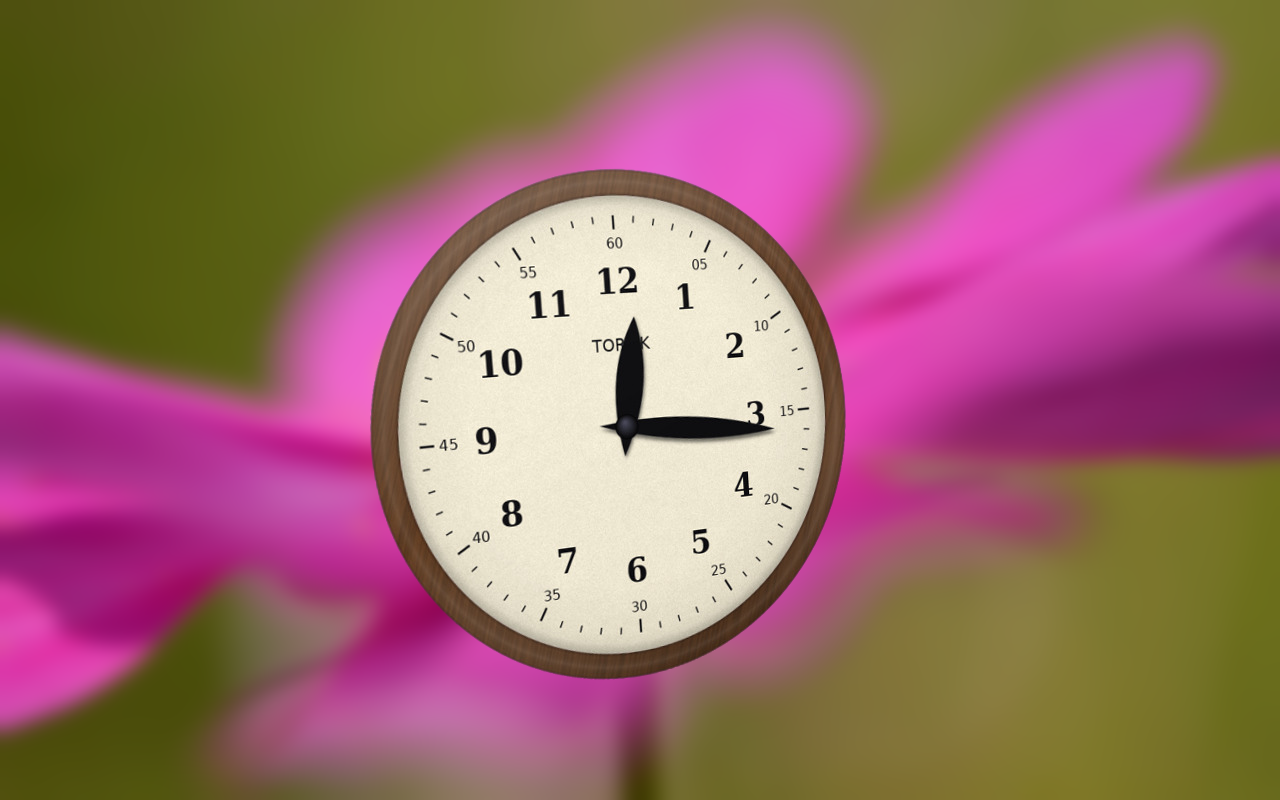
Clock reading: **12:16**
